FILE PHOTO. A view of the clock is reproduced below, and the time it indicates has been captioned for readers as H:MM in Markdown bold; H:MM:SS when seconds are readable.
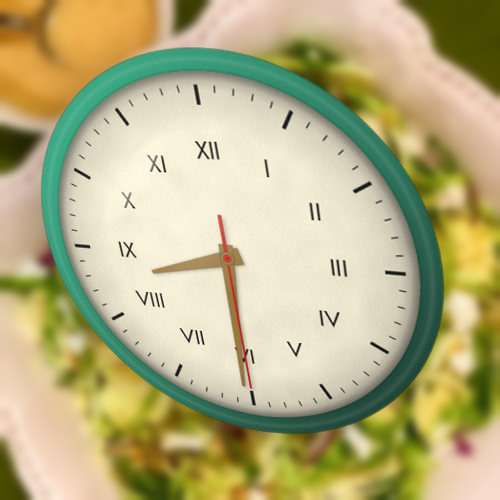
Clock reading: **8:30:30**
